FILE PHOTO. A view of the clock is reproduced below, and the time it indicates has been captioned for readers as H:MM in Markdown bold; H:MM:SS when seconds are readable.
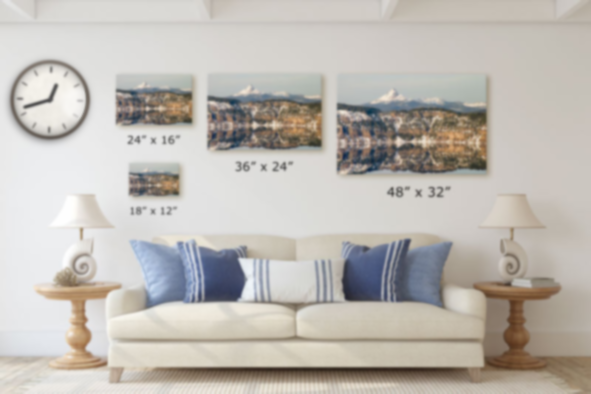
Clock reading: **12:42**
